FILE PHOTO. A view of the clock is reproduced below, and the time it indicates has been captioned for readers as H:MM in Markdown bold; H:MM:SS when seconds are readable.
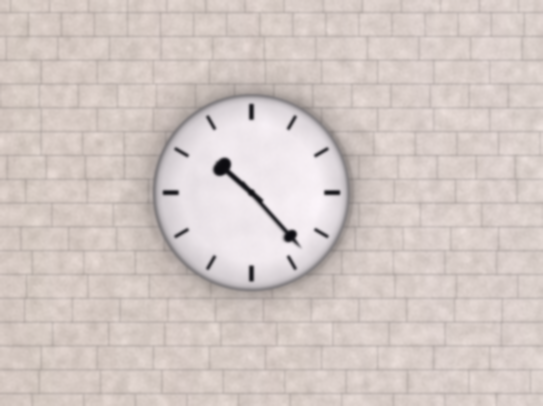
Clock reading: **10:23**
